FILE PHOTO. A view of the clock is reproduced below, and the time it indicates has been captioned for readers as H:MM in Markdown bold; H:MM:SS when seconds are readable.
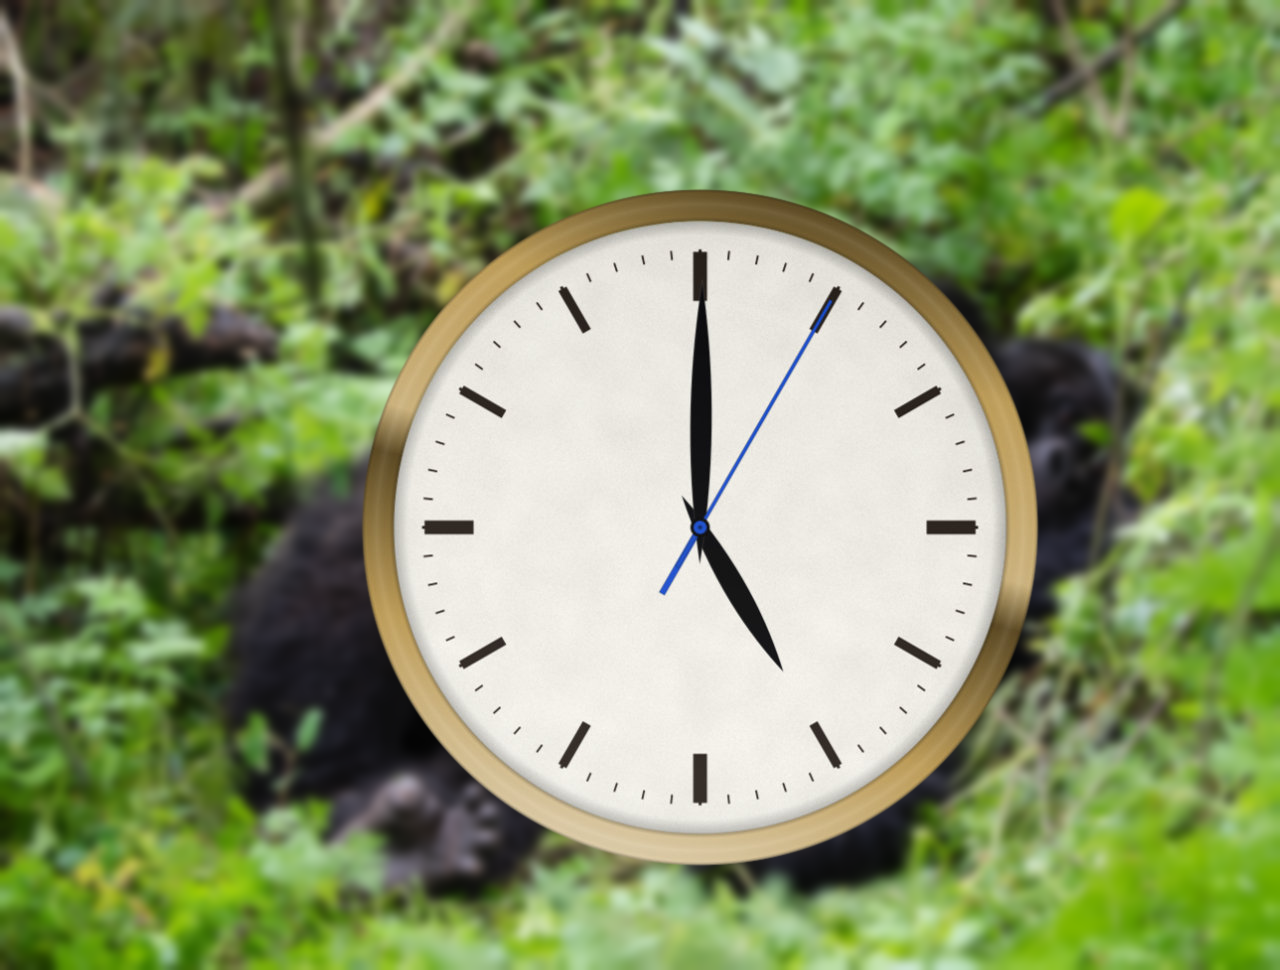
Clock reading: **5:00:05**
